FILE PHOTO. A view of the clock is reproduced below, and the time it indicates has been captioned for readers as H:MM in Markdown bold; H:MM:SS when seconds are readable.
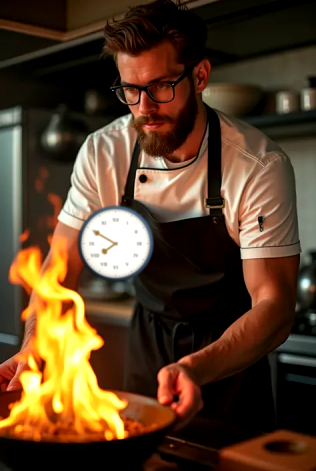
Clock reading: **7:50**
